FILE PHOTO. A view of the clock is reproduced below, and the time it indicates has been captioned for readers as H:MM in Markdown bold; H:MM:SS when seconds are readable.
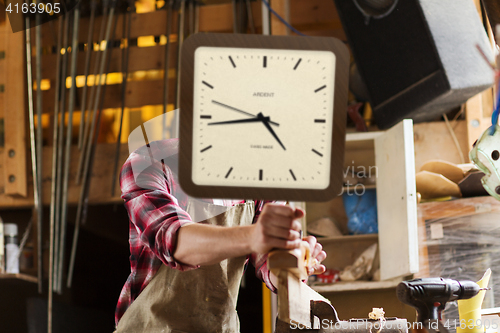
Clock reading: **4:43:48**
